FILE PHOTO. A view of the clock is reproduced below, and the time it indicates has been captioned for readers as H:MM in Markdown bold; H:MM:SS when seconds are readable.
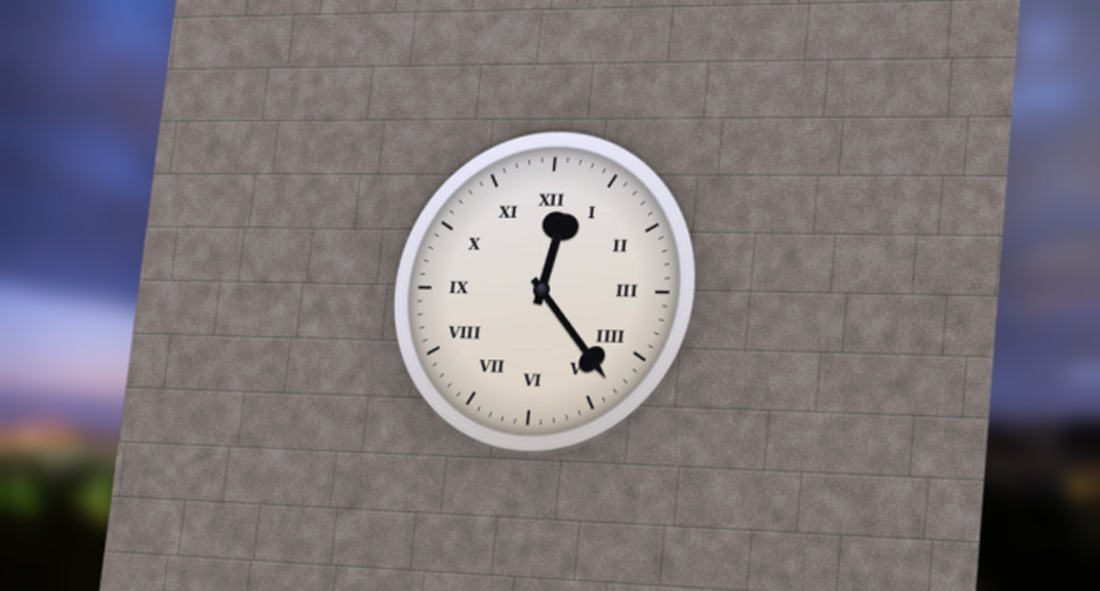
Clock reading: **12:23**
